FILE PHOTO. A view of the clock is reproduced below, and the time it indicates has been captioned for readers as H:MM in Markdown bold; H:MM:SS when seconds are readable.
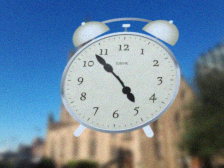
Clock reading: **4:53**
